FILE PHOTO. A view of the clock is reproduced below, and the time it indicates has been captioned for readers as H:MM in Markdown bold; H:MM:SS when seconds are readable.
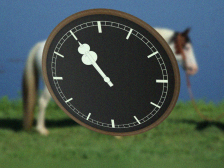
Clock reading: **10:55**
